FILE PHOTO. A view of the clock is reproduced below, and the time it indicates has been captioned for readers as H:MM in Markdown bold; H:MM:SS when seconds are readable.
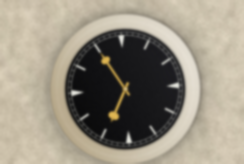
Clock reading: **6:55**
